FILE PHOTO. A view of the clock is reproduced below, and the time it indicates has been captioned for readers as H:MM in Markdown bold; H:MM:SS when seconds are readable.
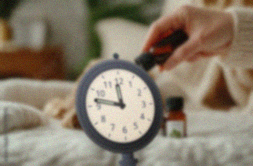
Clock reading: **11:47**
